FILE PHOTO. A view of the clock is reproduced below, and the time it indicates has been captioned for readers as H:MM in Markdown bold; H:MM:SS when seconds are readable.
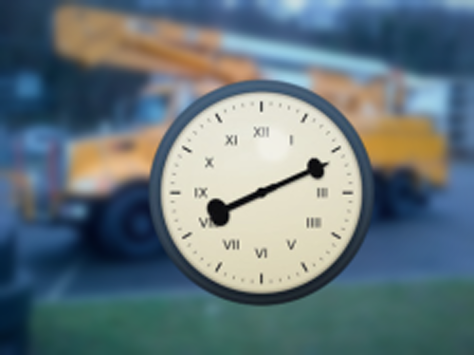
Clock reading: **8:11**
